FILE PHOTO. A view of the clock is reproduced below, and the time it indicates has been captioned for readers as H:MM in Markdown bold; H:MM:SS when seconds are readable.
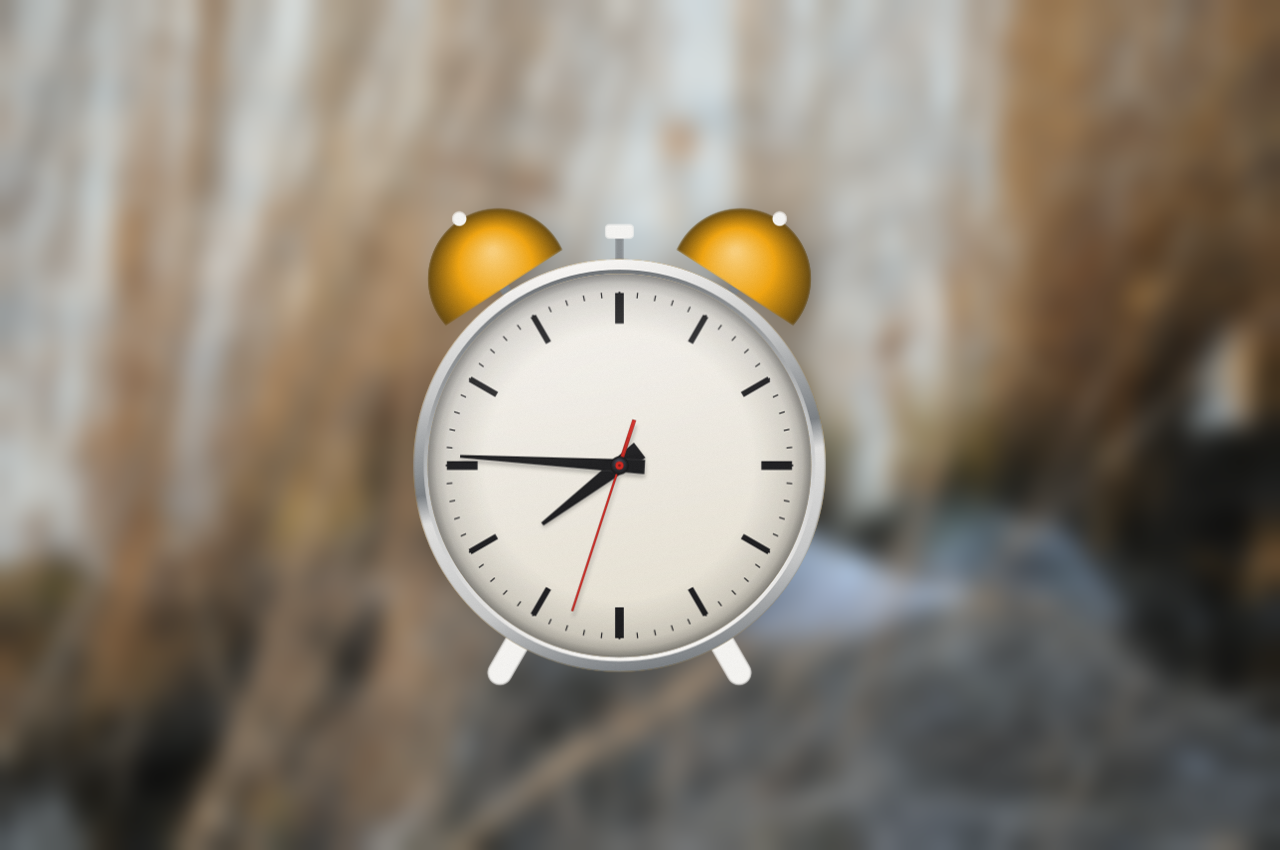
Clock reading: **7:45:33**
